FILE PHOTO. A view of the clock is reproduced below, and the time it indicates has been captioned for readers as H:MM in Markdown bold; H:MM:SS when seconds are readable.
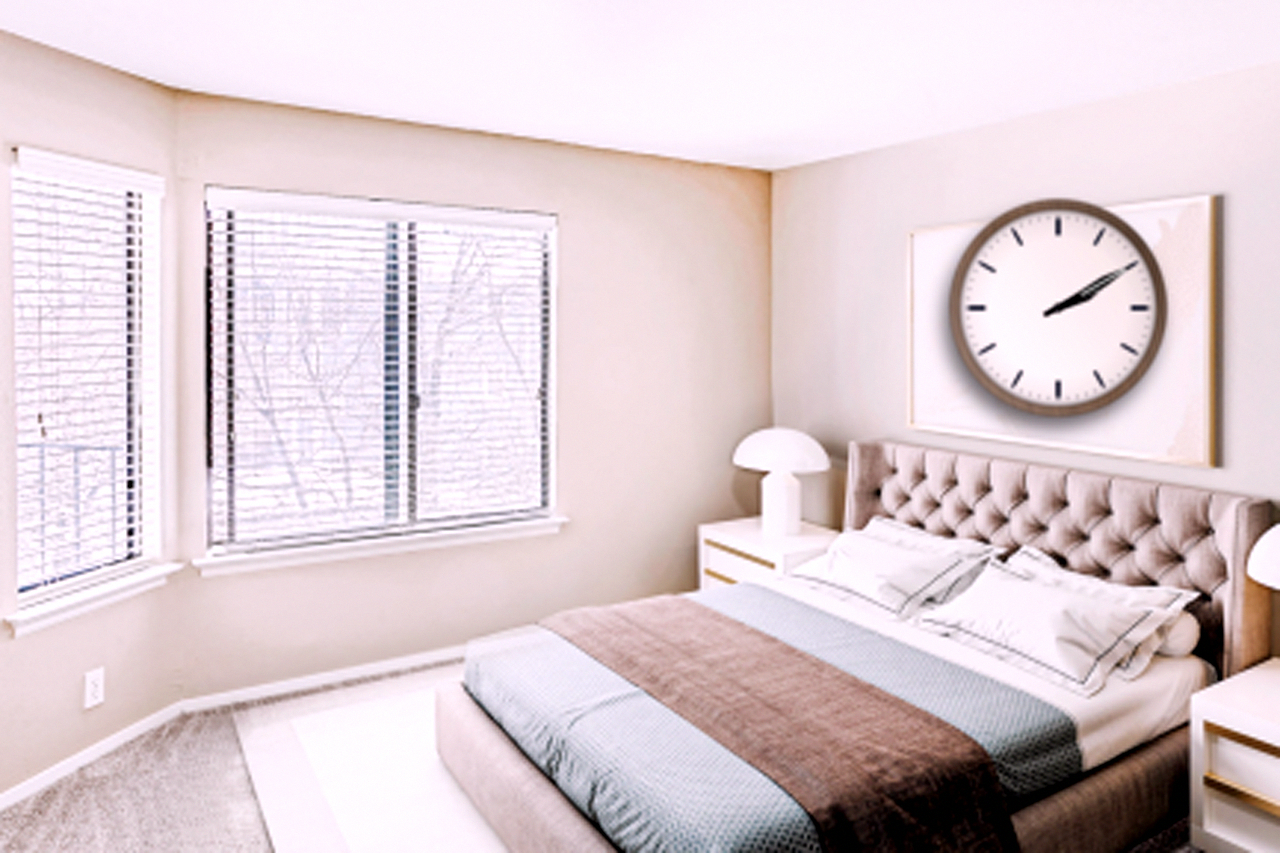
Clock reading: **2:10**
